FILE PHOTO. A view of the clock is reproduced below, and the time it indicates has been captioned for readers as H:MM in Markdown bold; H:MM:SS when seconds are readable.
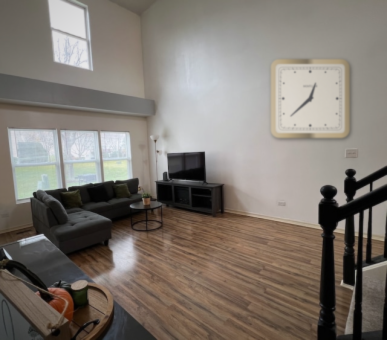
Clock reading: **12:38**
